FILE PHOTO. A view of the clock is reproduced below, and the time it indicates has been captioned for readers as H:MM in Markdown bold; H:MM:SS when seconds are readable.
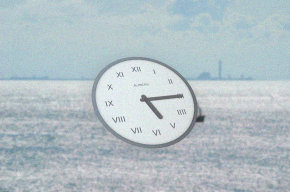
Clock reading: **5:15**
